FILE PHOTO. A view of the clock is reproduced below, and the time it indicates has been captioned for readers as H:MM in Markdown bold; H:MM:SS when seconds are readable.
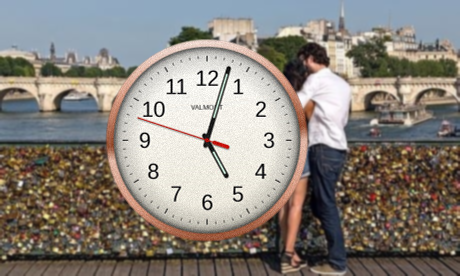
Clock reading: **5:02:48**
